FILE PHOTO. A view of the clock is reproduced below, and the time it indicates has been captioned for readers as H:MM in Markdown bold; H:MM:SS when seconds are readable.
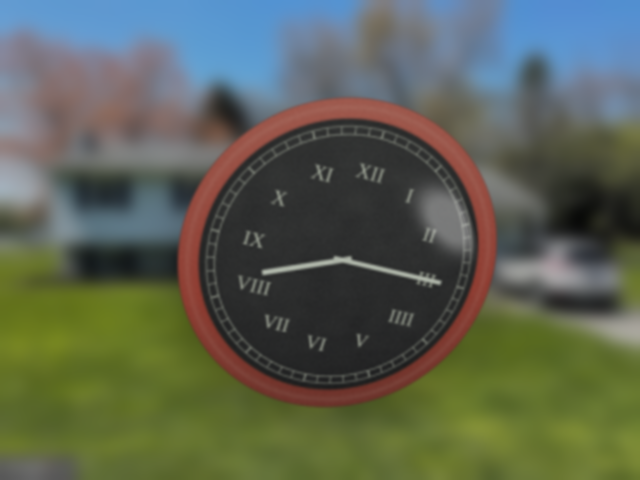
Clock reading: **8:15**
